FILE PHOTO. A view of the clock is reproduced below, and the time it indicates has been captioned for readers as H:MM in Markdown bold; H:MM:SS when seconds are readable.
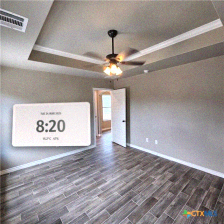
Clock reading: **8:20**
